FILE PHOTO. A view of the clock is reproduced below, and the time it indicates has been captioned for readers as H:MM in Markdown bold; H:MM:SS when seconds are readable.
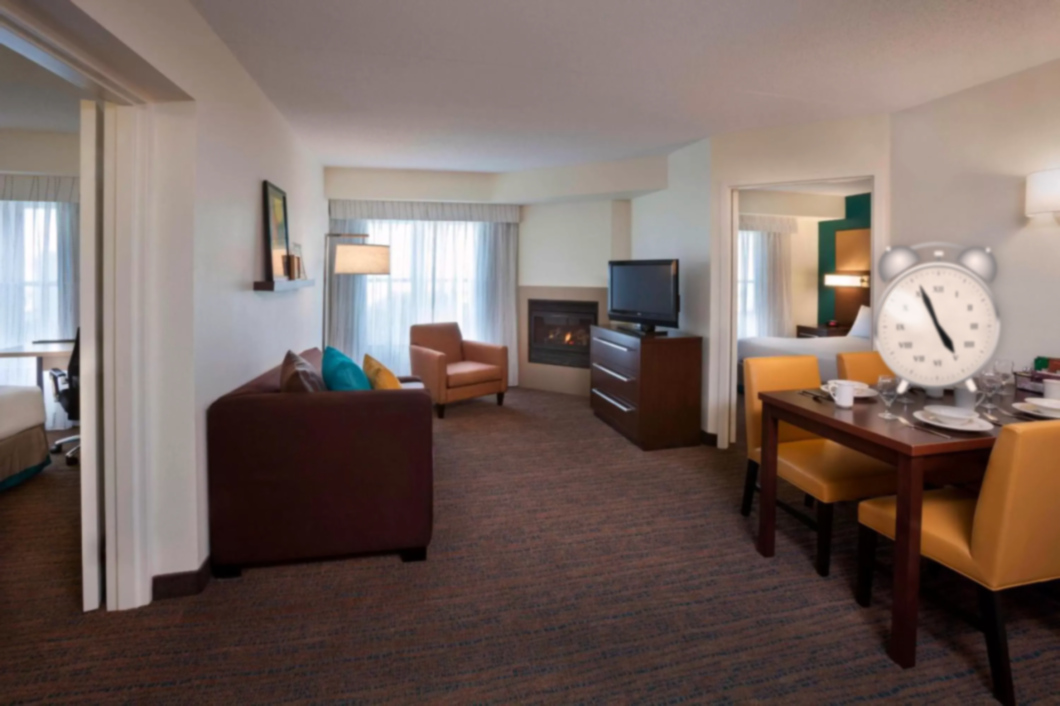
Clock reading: **4:56**
